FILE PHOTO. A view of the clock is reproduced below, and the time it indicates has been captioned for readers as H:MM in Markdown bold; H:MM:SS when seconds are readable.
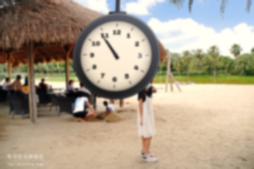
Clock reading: **10:54**
